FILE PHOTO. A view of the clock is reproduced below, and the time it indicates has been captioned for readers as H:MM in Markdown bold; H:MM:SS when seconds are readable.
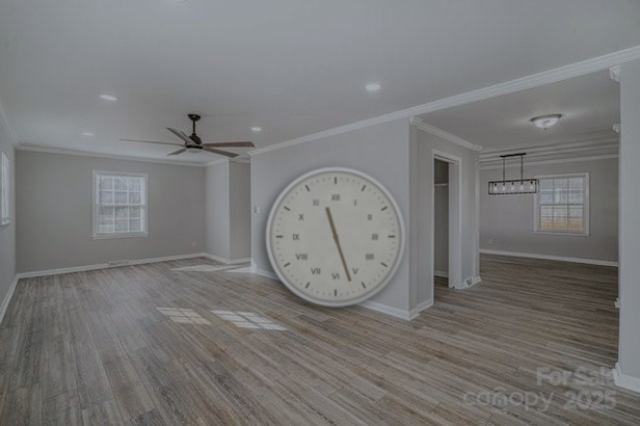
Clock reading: **11:27**
